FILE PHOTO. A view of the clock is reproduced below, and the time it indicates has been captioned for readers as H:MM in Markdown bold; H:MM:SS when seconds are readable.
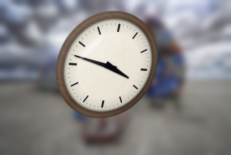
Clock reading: **3:47**
